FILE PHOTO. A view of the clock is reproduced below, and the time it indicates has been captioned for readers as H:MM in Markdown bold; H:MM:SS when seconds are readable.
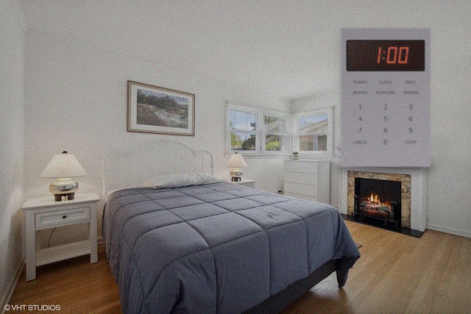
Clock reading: **1:00**
